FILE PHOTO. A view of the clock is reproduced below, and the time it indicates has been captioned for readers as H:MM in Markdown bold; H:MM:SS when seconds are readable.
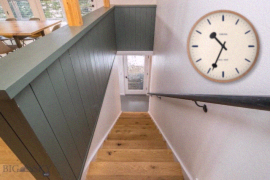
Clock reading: **10:34**
